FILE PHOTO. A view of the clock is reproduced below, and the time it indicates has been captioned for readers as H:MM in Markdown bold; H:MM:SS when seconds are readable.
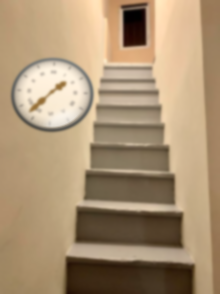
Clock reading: **1:37**
